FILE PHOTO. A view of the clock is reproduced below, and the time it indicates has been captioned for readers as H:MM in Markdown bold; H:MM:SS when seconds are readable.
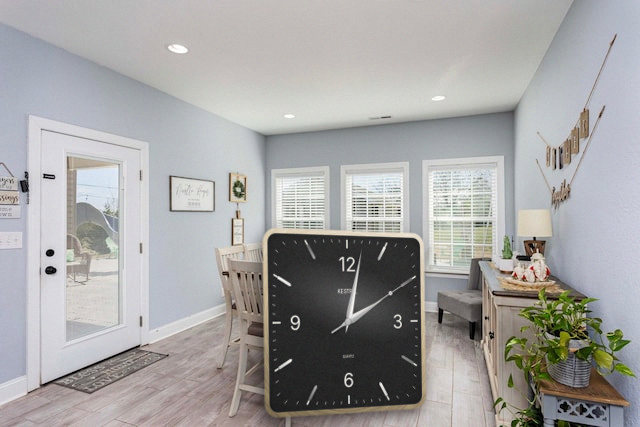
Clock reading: **2:02:10**
